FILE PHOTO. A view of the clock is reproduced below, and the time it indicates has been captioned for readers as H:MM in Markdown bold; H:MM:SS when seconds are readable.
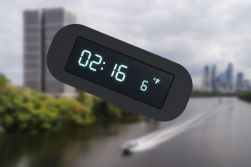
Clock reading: **2:16**
